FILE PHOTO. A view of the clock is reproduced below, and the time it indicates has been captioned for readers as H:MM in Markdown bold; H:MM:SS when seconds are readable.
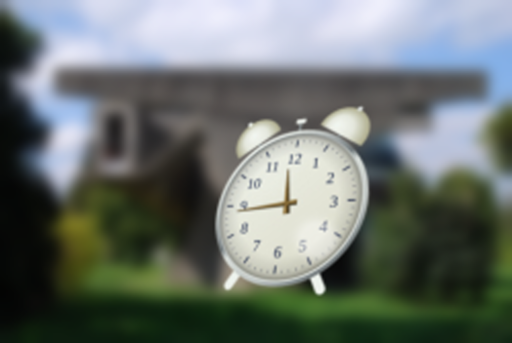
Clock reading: **11:44**
